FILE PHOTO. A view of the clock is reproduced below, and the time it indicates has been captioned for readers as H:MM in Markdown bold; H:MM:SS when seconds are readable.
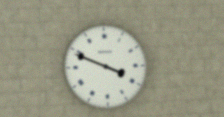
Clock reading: **3:49**
